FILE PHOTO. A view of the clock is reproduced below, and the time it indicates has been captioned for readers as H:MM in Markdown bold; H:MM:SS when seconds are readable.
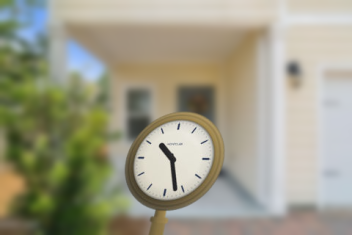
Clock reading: **10:27**
